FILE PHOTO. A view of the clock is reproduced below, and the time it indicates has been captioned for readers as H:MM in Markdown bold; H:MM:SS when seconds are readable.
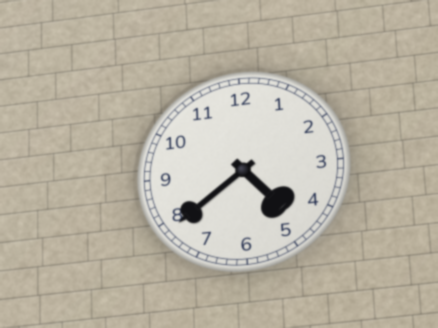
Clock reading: **4:39**
